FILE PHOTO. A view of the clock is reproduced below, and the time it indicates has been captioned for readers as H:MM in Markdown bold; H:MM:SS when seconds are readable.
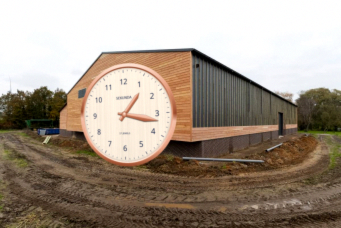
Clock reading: **1:17**
